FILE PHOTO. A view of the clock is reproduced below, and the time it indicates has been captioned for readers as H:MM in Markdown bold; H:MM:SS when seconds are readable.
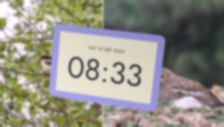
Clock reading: **8:33**
